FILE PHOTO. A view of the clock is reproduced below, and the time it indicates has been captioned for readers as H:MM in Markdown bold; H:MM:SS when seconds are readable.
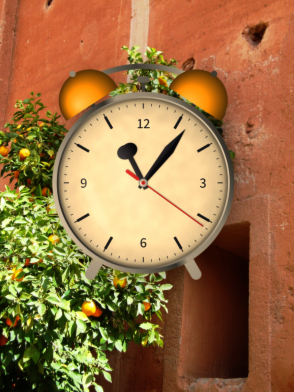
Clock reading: **11:06:21**
